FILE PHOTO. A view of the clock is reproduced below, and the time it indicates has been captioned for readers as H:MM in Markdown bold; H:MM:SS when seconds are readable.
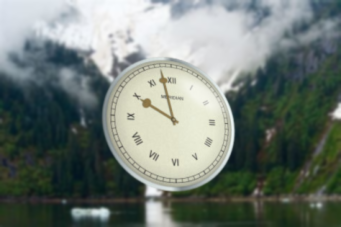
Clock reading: **9:58**
